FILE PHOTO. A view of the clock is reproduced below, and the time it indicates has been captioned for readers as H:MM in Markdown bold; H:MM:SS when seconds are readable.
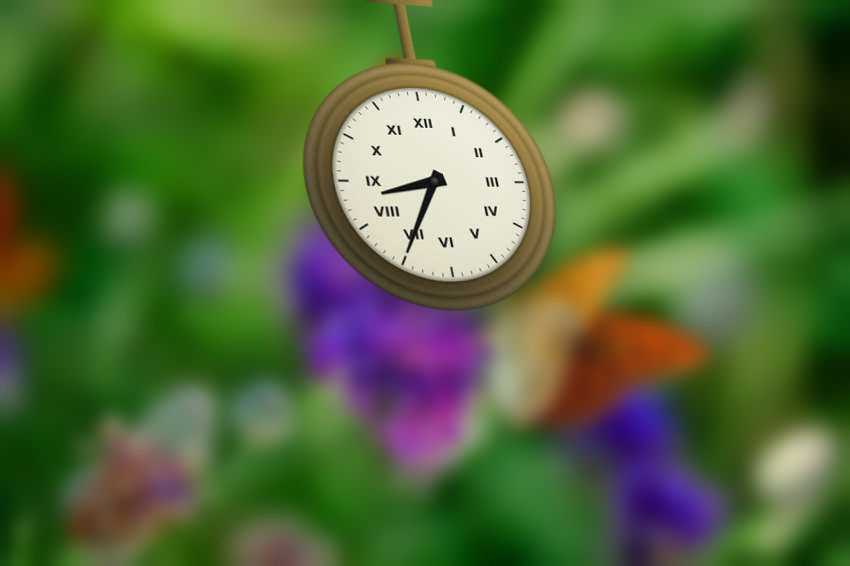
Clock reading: **8:35**
